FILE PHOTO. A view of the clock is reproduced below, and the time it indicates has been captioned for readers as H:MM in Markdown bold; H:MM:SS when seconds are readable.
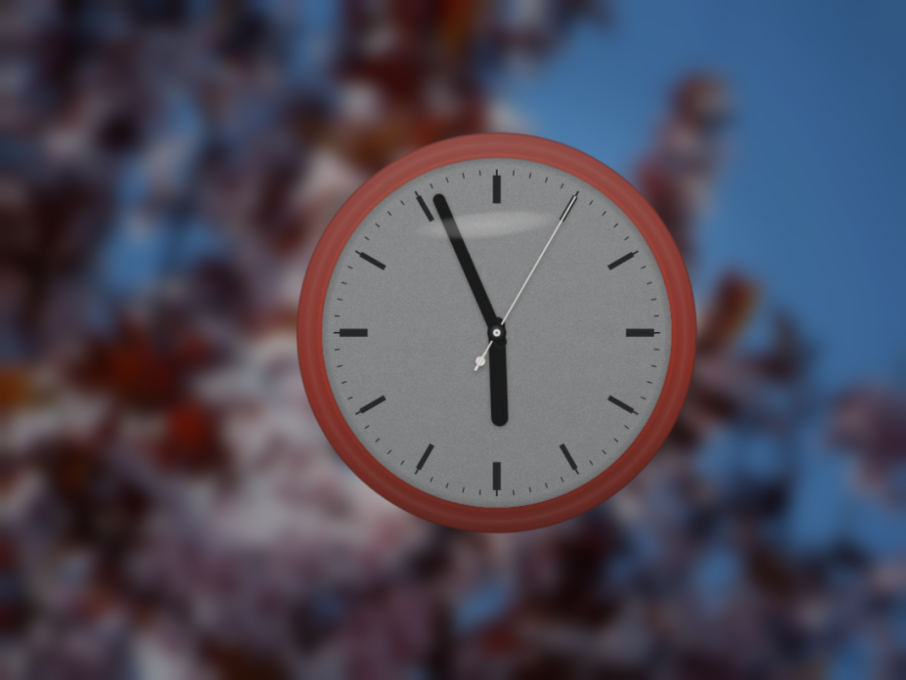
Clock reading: **5:56:05**
